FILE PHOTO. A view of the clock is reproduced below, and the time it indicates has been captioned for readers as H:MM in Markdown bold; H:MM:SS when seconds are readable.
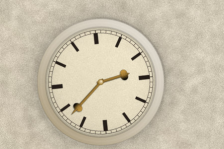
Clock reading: **2:38**
